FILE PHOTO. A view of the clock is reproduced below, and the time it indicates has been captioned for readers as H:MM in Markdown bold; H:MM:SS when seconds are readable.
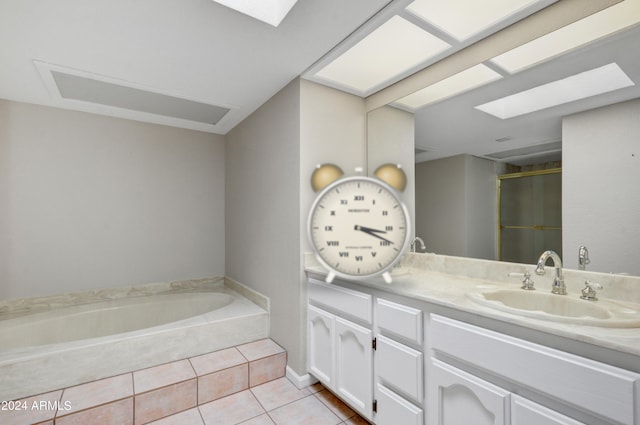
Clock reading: **3:19**
